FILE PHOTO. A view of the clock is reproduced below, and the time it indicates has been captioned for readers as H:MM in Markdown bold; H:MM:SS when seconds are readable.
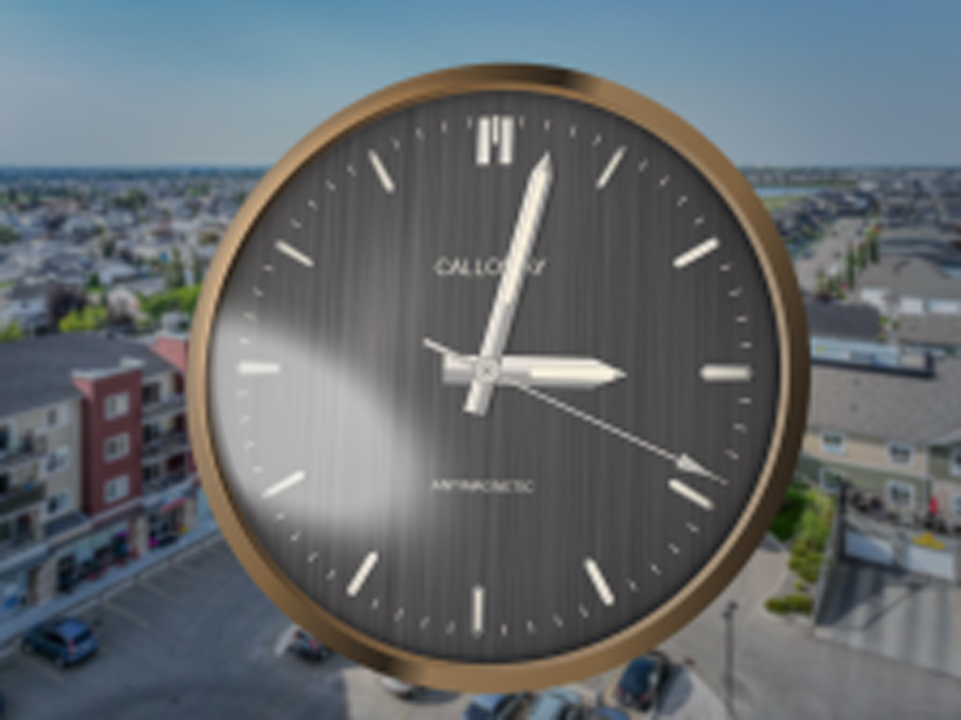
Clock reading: **3:02:19**
